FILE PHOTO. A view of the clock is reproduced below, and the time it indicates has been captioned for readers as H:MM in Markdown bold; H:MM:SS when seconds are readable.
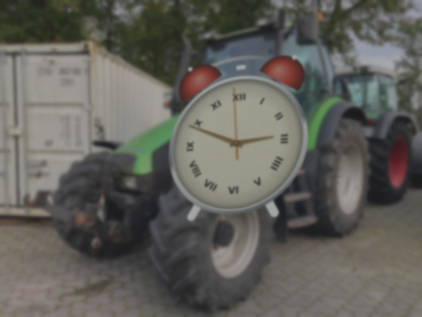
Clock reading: **2:48:59**
